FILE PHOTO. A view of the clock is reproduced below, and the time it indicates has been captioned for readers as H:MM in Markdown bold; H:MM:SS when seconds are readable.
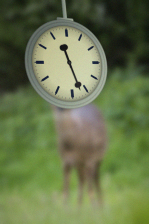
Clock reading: **11:27**
